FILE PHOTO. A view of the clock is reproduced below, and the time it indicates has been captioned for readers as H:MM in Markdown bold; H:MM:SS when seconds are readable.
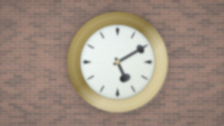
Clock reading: **5:10**
